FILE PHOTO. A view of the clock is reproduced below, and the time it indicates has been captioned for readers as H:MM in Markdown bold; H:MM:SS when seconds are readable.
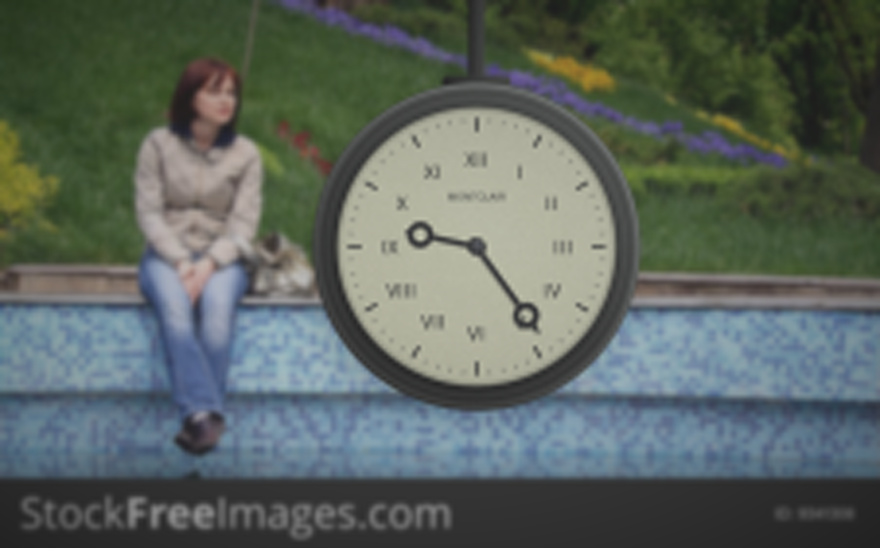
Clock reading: **9:24**
